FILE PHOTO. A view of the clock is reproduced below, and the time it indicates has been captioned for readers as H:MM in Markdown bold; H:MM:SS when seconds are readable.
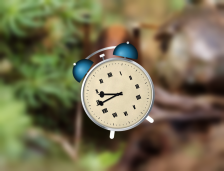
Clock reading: **9:44**
